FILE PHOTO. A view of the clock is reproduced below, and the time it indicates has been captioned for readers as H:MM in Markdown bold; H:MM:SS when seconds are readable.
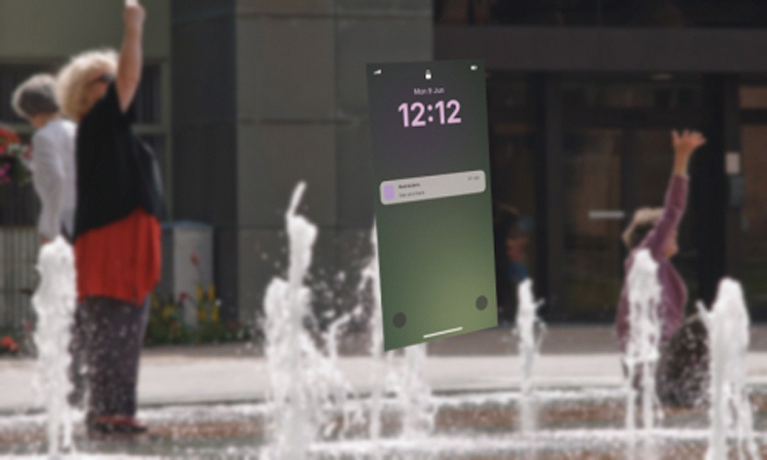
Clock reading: **12:12**
